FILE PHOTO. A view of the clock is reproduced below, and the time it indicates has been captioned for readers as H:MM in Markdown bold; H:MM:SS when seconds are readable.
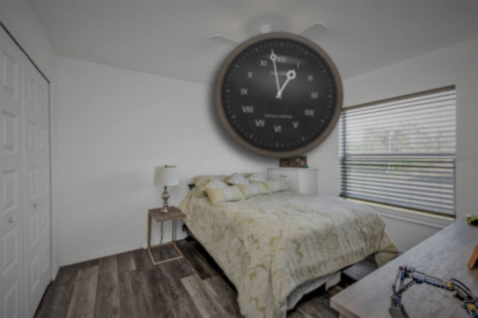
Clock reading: **12:58**
